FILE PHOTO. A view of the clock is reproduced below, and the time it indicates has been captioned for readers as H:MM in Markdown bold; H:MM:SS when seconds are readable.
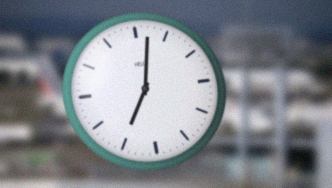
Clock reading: **7:02**
